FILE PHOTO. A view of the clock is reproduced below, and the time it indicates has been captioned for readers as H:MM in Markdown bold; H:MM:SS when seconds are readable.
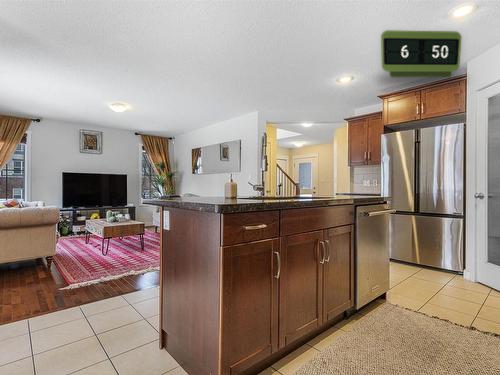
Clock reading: **6:50**
